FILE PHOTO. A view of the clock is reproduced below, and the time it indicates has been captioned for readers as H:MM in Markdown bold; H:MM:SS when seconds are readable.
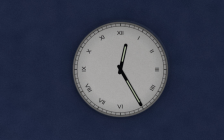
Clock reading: **12:25**
